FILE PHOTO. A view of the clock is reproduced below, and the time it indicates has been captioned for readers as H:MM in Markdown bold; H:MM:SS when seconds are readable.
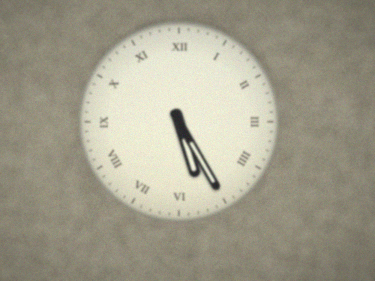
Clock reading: **5:25**
